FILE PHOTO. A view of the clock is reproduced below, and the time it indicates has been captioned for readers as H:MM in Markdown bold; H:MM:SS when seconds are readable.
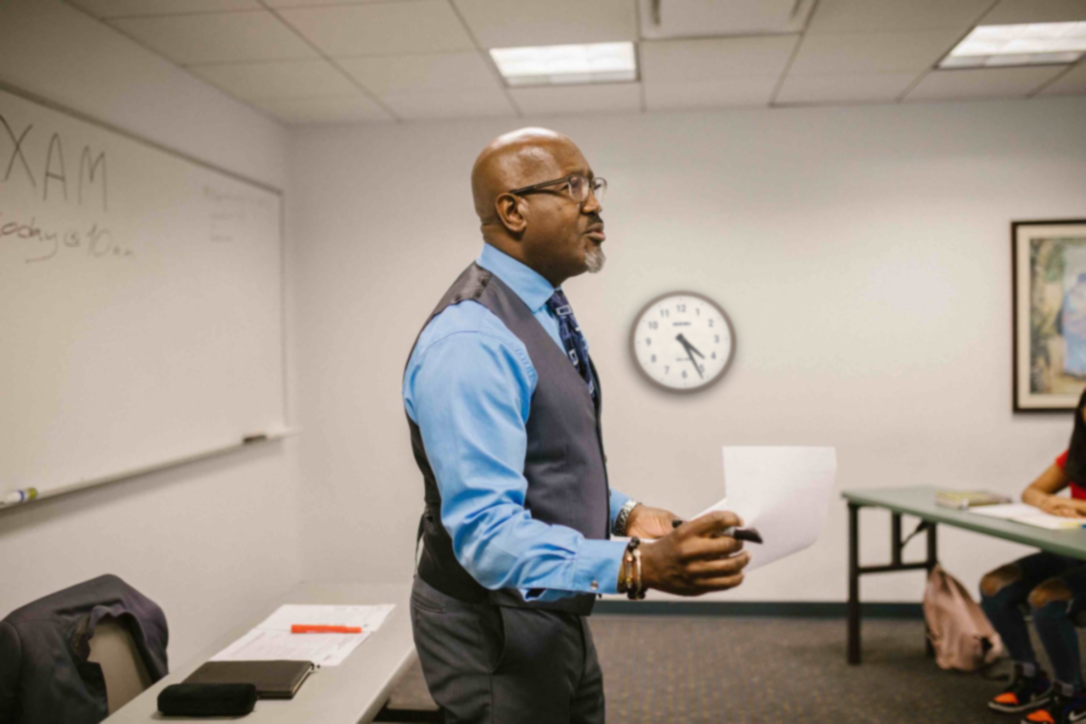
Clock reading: **4:26**
